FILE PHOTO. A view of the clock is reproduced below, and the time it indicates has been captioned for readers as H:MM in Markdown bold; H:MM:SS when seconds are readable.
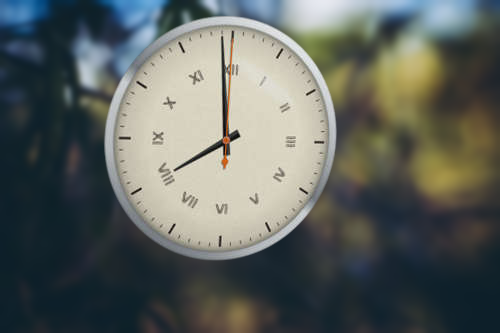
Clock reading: **7:59:00**
